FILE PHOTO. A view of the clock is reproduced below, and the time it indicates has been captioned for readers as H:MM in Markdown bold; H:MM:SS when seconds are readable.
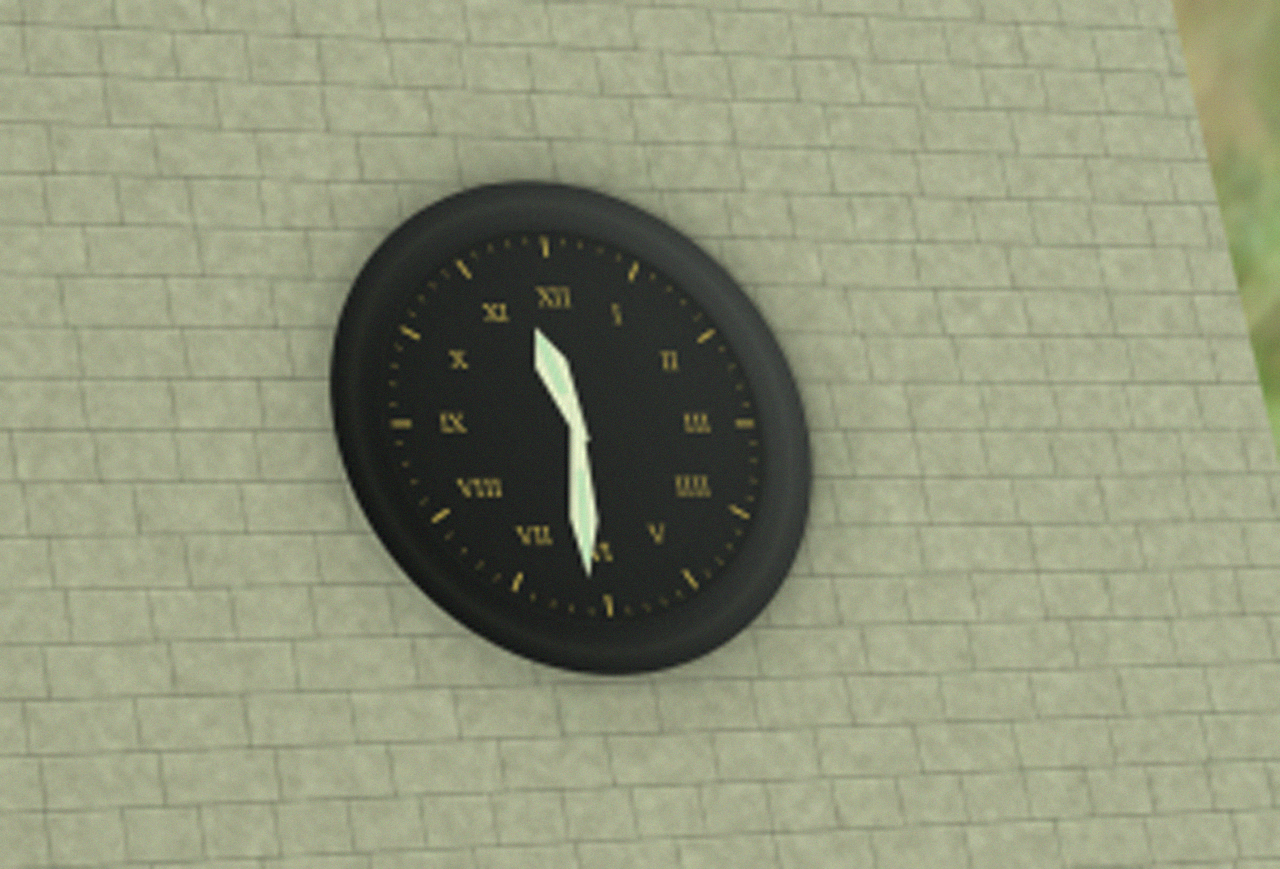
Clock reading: **11:31**
